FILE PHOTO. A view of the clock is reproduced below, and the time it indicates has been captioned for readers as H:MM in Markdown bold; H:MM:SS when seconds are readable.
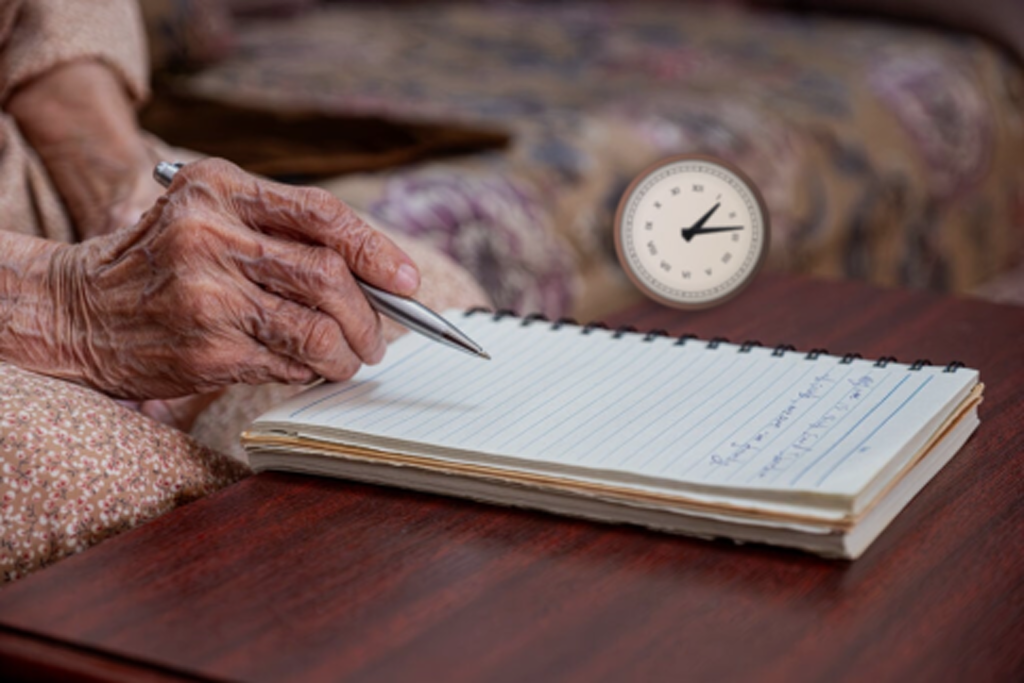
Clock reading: **1:13**
